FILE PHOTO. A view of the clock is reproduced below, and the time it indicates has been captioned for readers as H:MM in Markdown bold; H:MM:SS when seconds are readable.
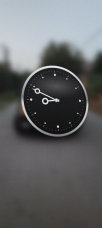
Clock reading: **8:49**
